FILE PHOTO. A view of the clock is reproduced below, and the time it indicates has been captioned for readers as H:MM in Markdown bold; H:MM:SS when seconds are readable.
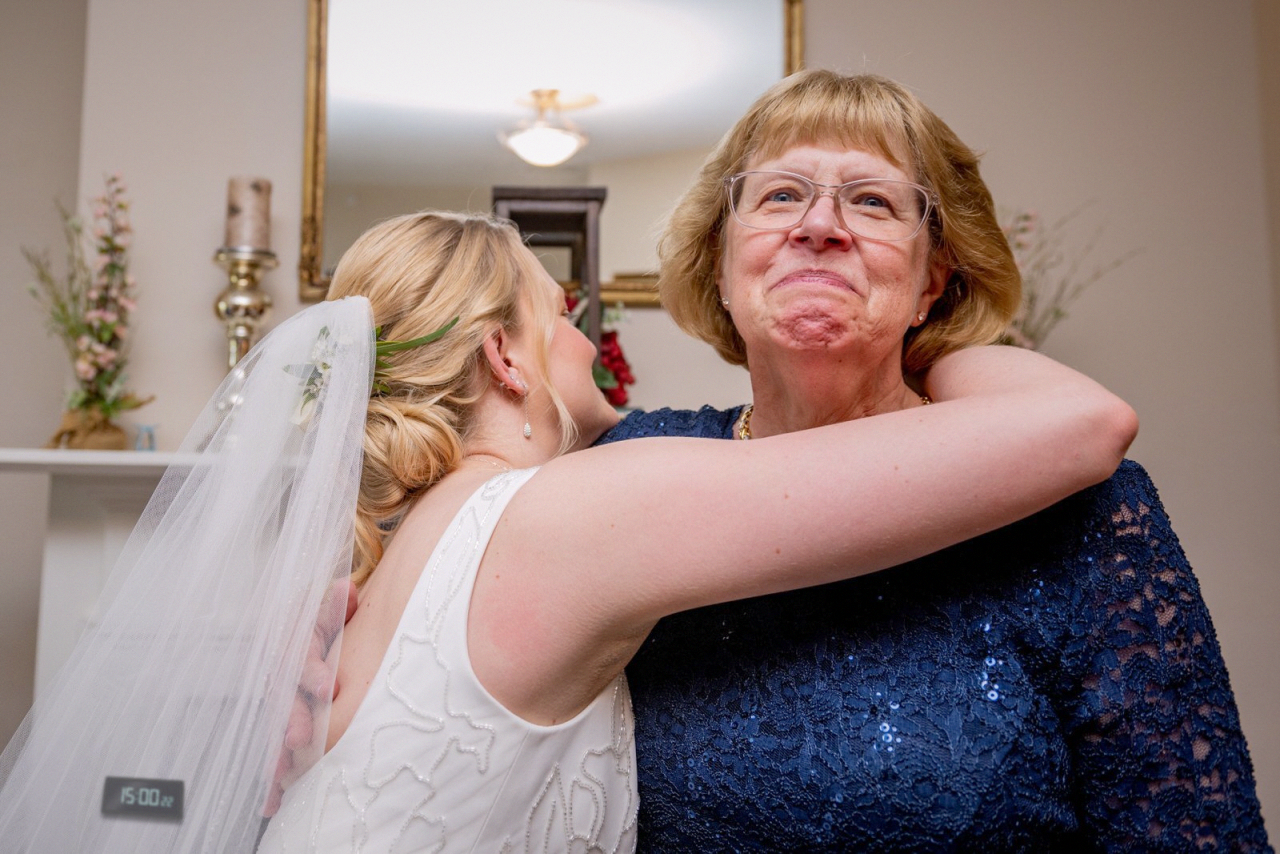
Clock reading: **15:00**
